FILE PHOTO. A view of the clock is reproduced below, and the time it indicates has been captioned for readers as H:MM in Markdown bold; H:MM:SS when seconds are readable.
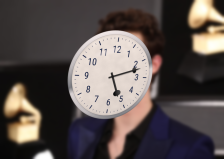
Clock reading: **5:12**
